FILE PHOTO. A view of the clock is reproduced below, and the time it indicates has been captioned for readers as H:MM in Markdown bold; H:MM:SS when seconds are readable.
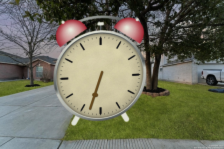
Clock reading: **6:33**
